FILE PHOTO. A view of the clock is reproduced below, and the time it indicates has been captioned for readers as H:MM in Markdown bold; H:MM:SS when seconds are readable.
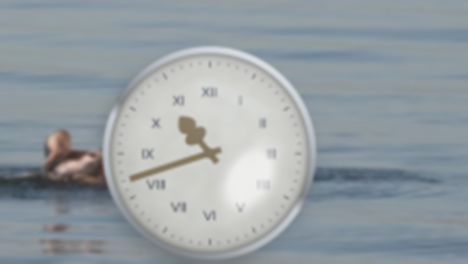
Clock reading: **10:42**
